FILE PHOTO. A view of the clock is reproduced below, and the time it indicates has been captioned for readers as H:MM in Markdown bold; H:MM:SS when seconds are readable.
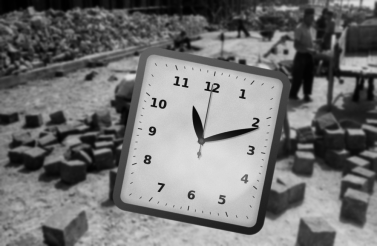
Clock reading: **11:11:00**
